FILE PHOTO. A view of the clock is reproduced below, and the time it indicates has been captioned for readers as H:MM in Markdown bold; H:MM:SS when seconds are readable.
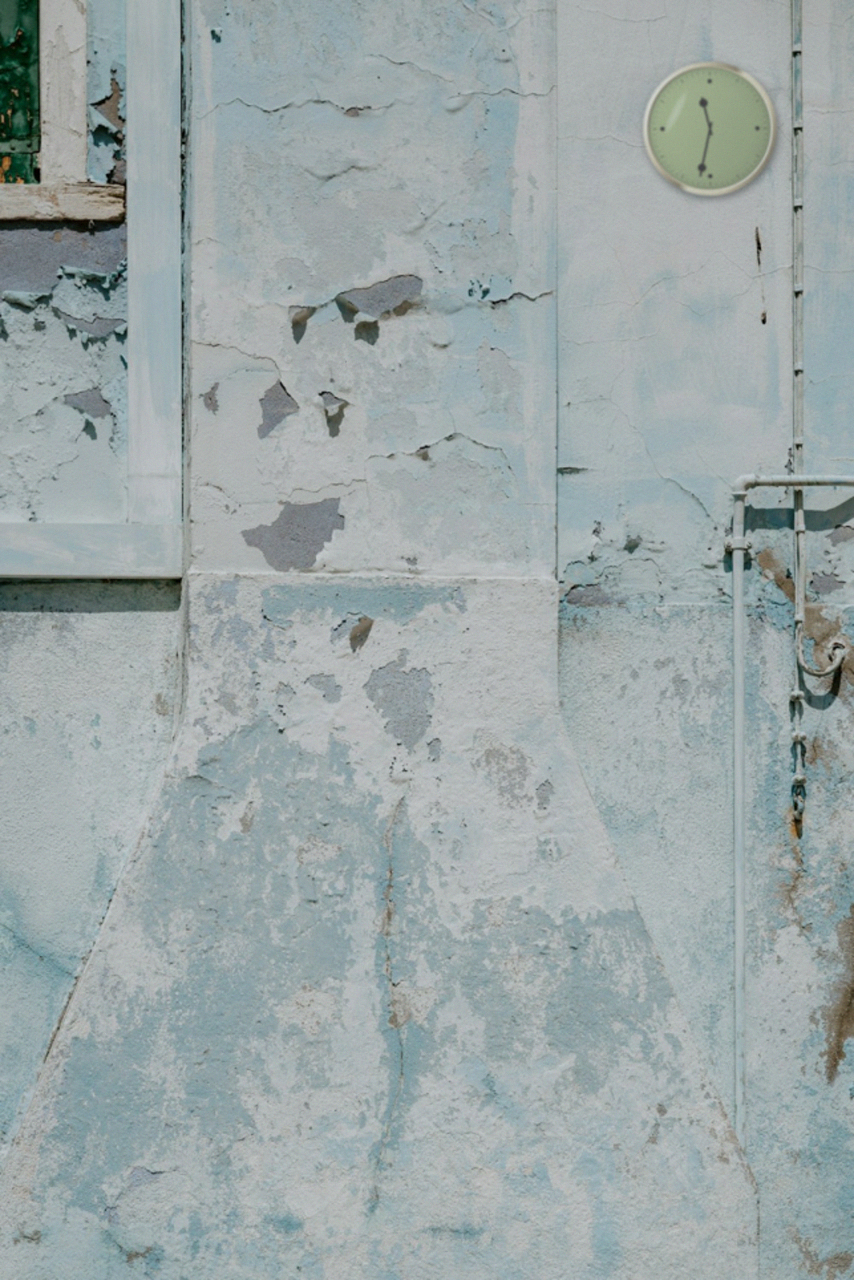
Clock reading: **11:32**
